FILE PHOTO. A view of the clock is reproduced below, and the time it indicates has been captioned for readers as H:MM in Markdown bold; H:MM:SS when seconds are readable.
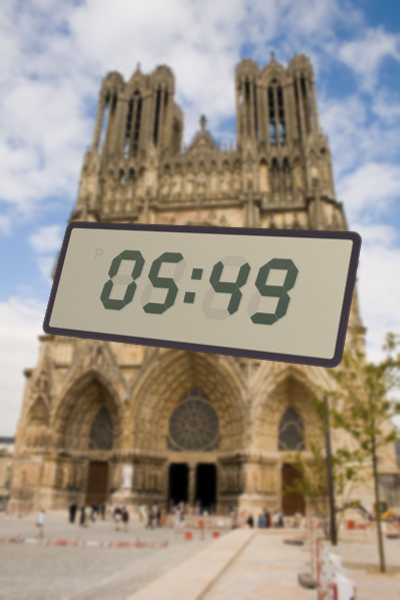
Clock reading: **5:49**
